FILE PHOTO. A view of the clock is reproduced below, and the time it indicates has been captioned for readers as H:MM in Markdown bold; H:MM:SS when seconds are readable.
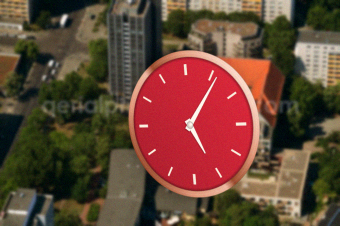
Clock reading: **5:06**
